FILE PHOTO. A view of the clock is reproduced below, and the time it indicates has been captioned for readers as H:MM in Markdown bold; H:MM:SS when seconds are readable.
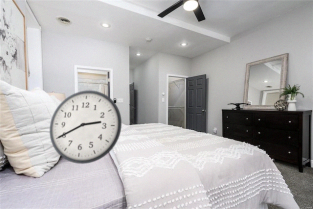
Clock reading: **2:40**
